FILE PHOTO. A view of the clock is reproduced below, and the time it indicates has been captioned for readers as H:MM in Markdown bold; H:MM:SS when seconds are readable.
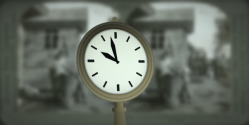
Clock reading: **9:58**
